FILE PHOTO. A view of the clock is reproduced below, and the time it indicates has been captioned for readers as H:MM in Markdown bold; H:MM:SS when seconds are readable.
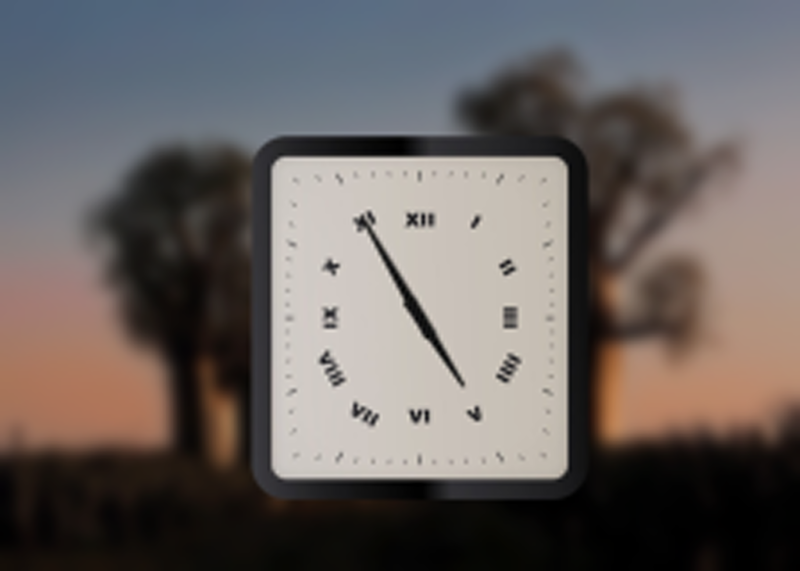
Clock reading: **4:55**
